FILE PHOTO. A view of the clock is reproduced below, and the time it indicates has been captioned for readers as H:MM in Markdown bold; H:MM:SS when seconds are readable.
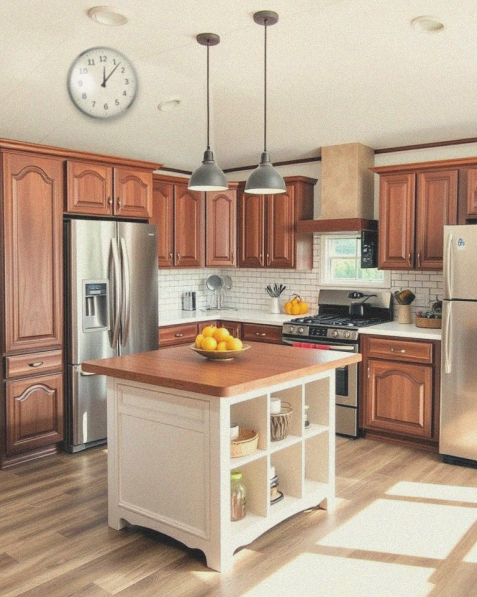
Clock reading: **12:07**
